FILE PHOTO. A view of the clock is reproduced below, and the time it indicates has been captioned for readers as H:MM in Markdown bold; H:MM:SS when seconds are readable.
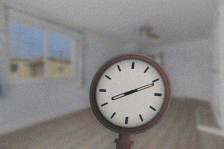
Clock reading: **8:11**
